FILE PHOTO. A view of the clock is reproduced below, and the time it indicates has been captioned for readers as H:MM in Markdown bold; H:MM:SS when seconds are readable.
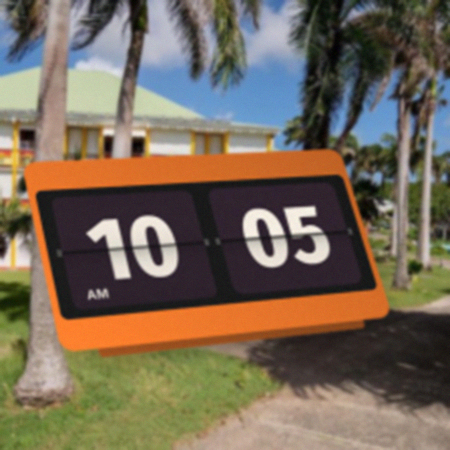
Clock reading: **10:05**
